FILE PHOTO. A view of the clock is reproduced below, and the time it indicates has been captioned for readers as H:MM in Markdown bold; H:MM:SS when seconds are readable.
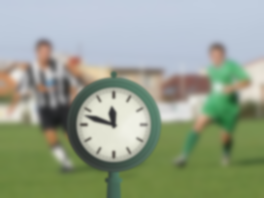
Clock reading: **11:48**
